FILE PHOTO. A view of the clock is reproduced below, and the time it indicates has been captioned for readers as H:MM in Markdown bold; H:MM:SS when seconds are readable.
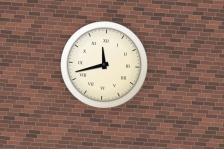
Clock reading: **11:42**
